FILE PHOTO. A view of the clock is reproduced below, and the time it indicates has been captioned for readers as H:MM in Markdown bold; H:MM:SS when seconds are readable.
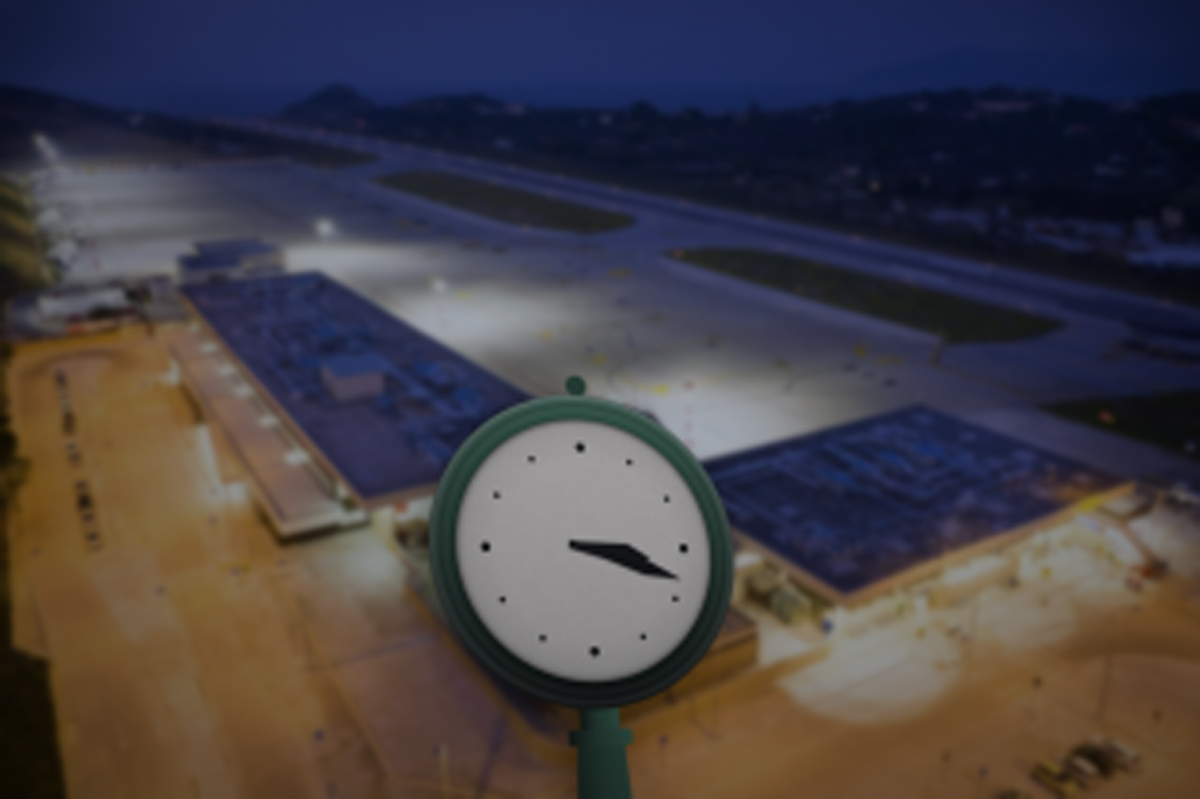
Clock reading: **3:18**
